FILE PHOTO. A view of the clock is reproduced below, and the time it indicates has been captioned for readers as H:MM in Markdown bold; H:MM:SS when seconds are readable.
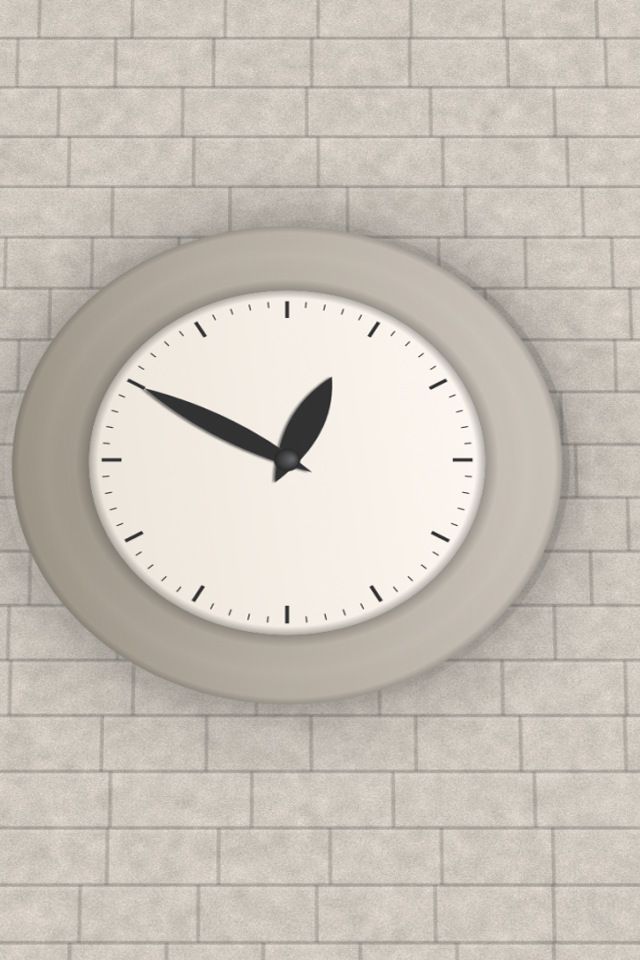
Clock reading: **12:50**
